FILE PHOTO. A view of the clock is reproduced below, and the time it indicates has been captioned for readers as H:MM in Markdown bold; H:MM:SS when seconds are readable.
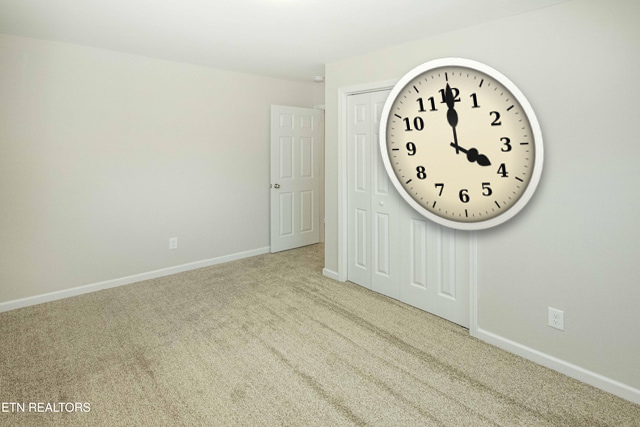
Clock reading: **4:00**
